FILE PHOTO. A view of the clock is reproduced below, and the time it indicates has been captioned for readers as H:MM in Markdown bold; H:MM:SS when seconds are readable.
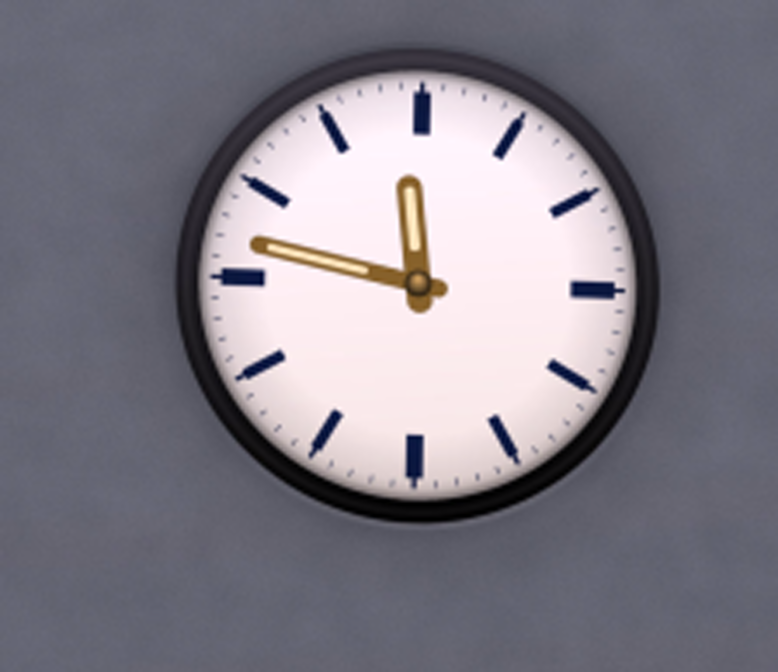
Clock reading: **11:47**
